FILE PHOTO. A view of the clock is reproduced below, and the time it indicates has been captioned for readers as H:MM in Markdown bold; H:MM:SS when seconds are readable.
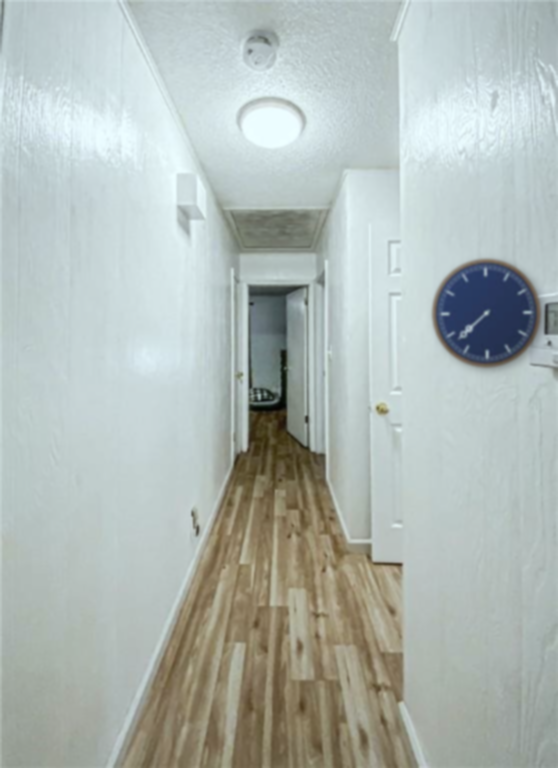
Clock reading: **7:38**
